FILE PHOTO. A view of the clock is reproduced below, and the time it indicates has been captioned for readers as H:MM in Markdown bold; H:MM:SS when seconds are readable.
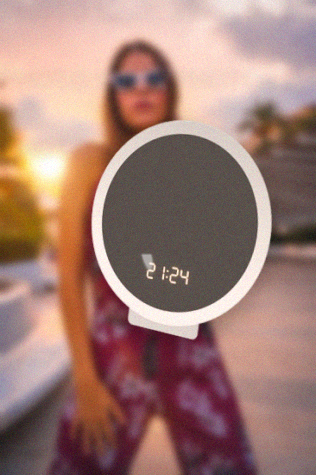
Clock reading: **21:24**
